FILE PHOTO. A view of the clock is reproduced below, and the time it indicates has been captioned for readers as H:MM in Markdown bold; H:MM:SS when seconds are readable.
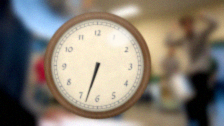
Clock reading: **6:33**
